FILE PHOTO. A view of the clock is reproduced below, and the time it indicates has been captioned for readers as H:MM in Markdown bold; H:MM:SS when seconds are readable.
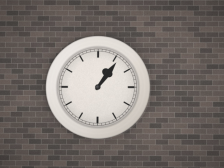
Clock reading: **1:06**
